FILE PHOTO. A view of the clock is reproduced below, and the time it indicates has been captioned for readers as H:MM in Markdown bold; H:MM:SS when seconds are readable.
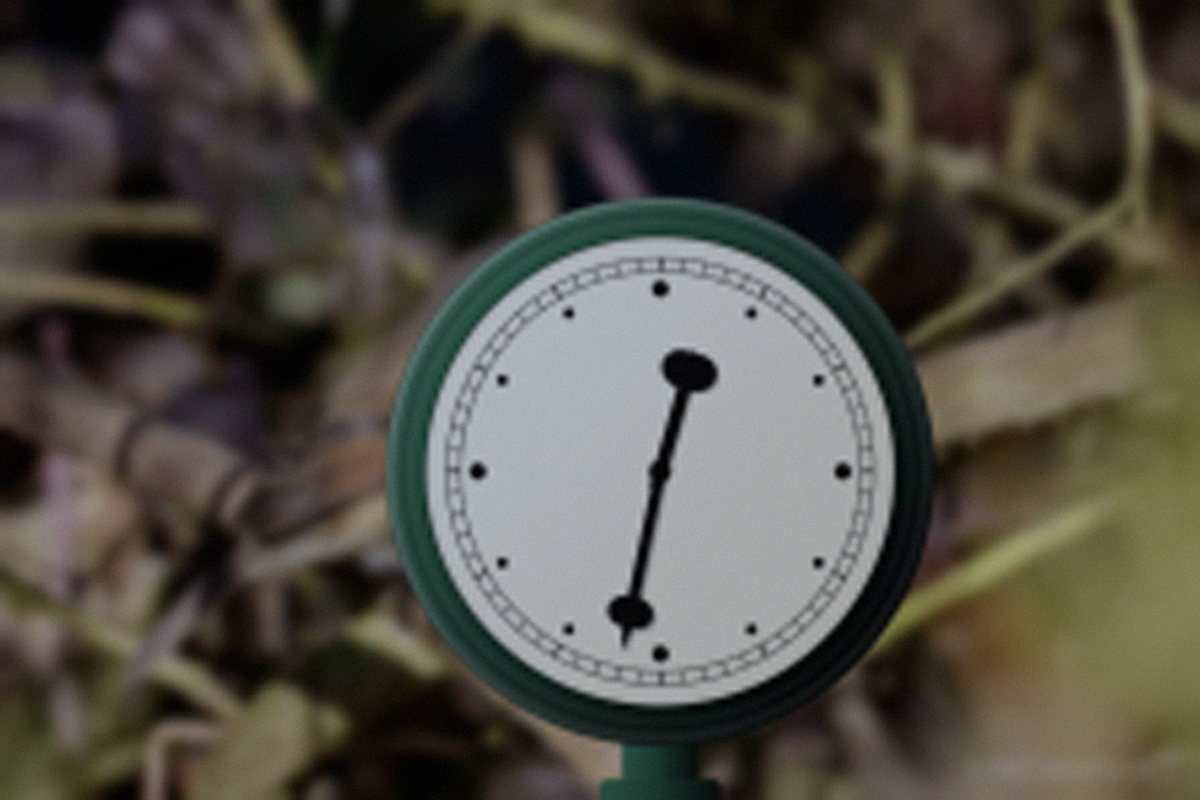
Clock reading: **12:32**
